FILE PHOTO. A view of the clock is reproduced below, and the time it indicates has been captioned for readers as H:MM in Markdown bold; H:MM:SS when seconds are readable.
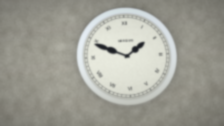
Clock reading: **1:49**
